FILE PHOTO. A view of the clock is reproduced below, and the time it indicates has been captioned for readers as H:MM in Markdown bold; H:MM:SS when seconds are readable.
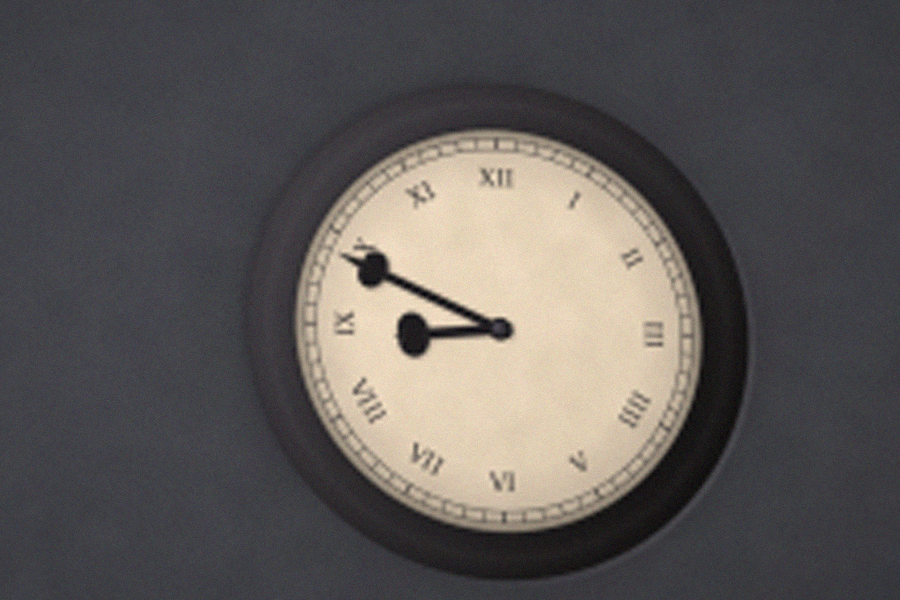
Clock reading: **8:49**
